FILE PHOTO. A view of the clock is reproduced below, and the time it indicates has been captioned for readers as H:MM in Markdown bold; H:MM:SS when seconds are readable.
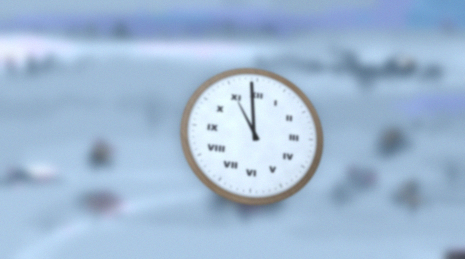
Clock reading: **10:59**
